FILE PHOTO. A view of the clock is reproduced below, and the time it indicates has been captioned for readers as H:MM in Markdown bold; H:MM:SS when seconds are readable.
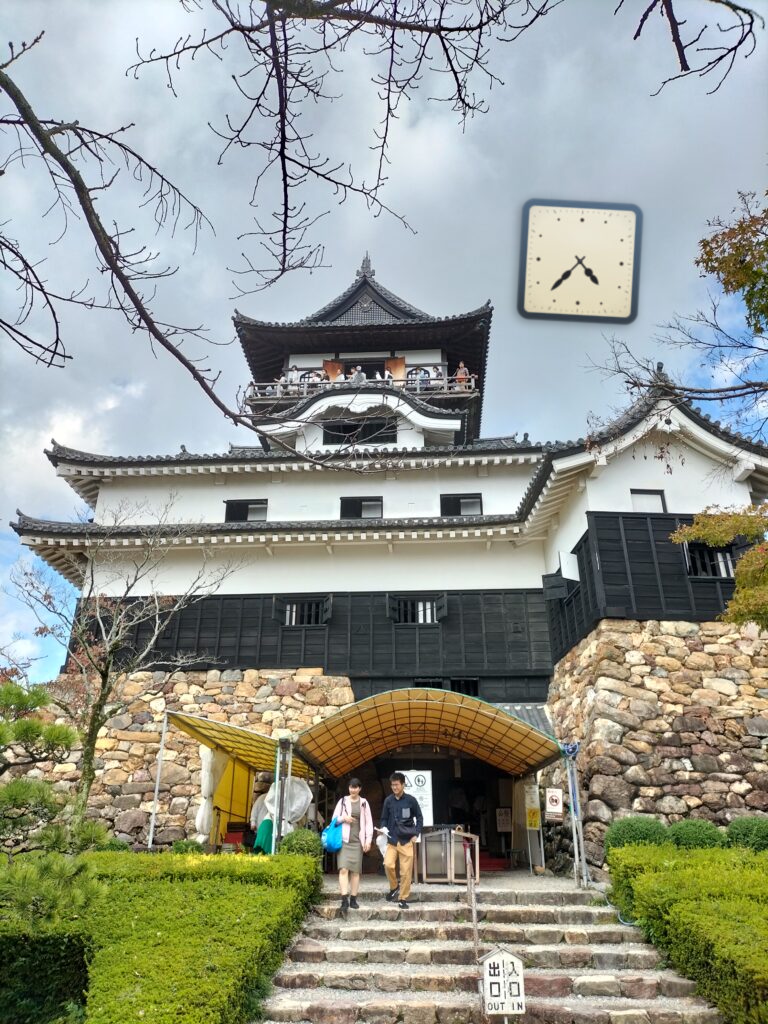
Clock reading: **4:37**
